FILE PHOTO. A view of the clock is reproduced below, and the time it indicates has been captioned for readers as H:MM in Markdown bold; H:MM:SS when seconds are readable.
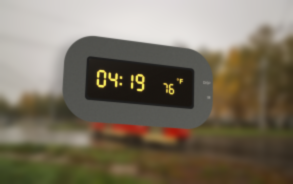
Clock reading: **4:19**
